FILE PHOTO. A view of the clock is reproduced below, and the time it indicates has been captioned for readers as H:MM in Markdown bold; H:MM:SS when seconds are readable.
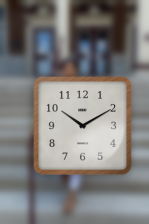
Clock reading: **10:10**
